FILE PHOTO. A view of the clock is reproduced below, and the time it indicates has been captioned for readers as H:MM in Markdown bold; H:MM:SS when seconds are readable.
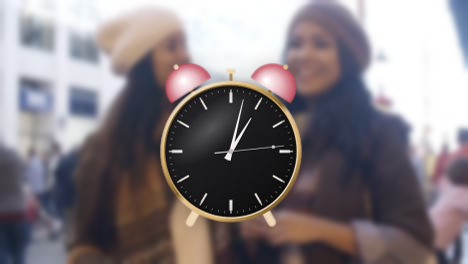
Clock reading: **1:02:14**
